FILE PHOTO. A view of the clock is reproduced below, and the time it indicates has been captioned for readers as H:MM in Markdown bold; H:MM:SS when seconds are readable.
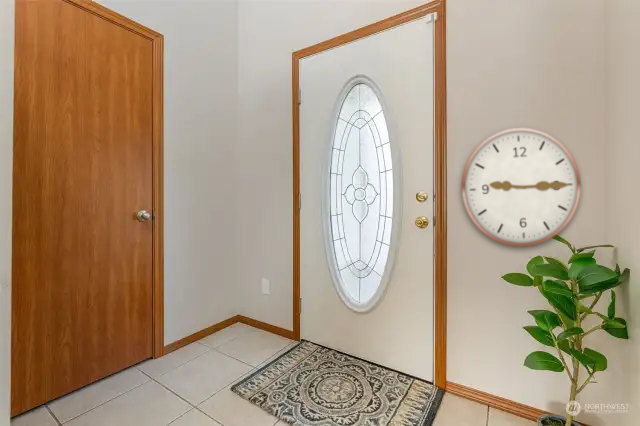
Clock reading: **9:15**
